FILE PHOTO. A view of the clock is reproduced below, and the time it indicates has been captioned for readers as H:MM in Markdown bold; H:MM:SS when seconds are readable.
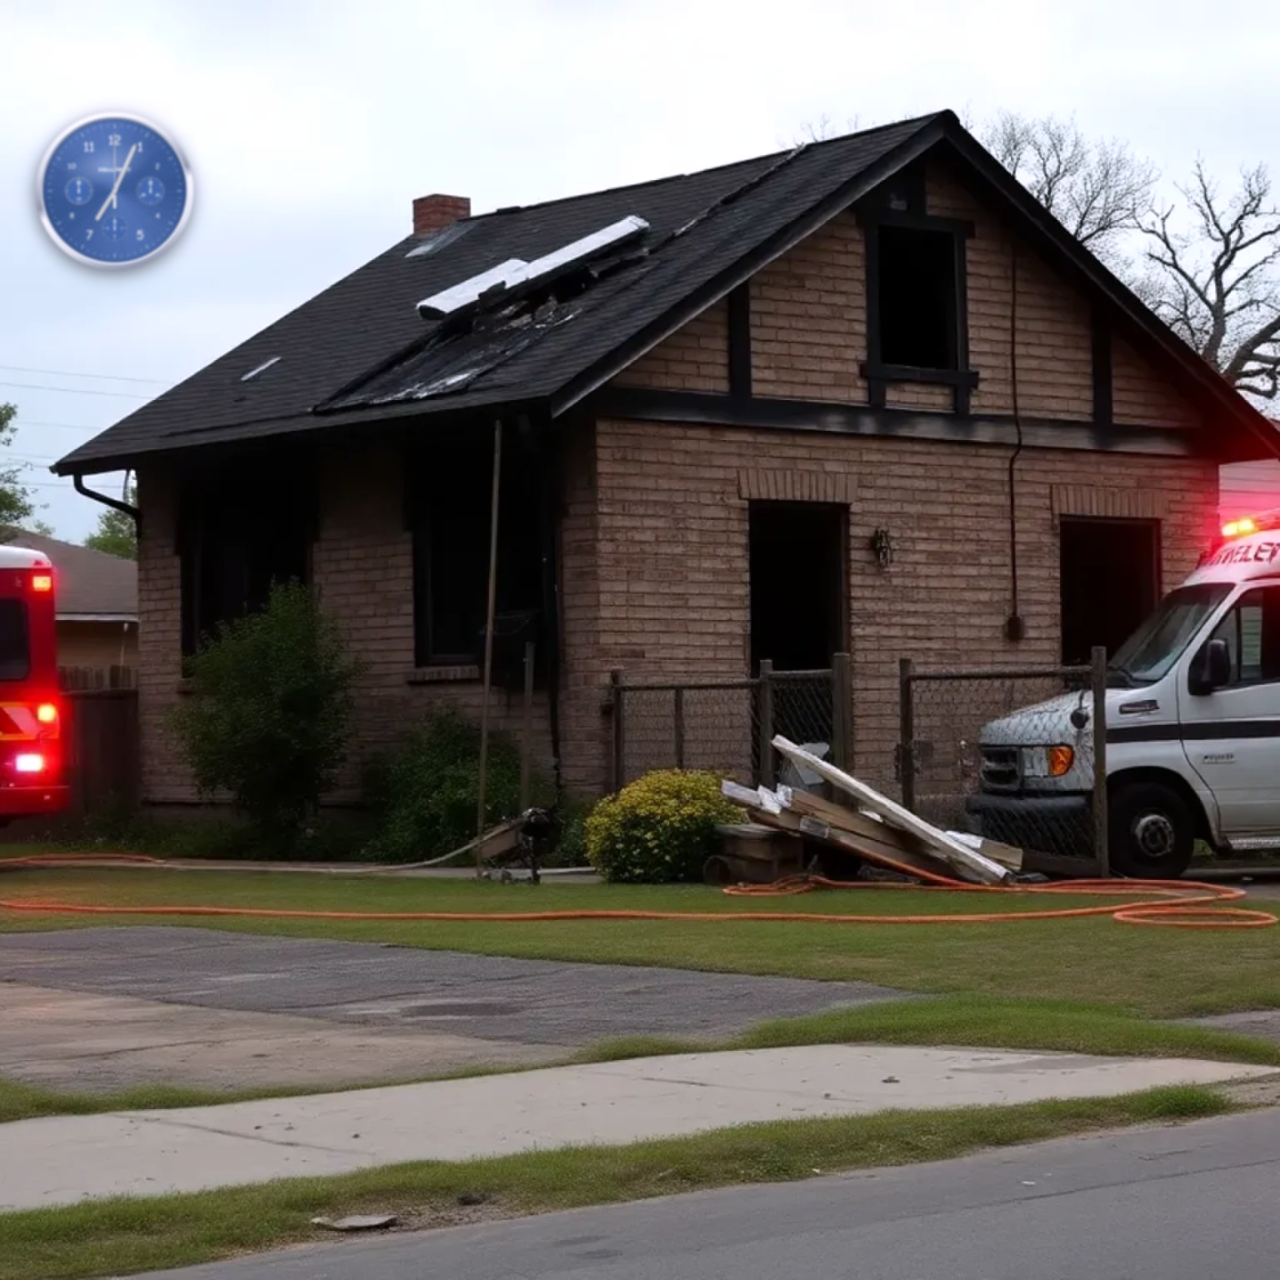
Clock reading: **7:04**
